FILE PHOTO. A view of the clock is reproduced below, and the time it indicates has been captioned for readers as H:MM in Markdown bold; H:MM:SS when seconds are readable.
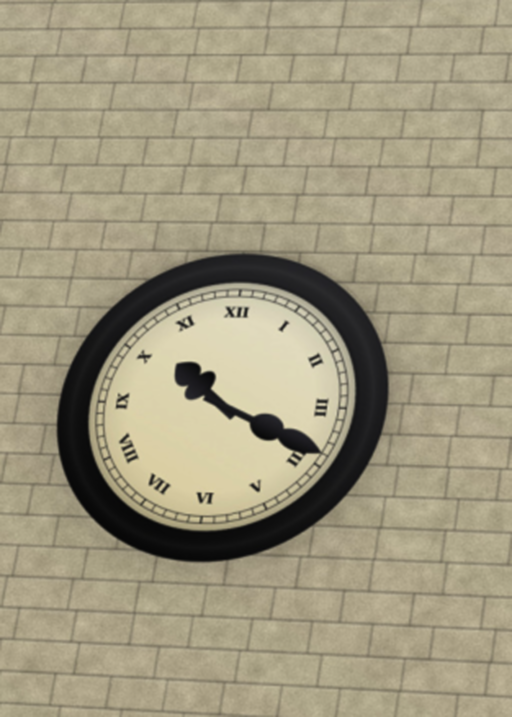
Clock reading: **10:19**
